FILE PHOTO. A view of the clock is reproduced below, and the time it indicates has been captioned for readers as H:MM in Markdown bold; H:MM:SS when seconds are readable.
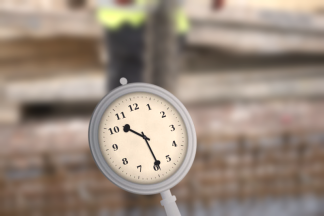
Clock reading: **10:29**
